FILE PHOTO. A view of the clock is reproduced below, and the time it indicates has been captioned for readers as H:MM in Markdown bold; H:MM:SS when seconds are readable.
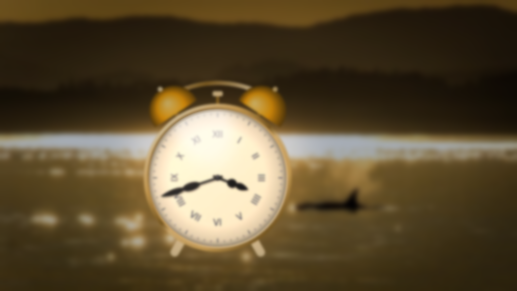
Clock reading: **3:42**
